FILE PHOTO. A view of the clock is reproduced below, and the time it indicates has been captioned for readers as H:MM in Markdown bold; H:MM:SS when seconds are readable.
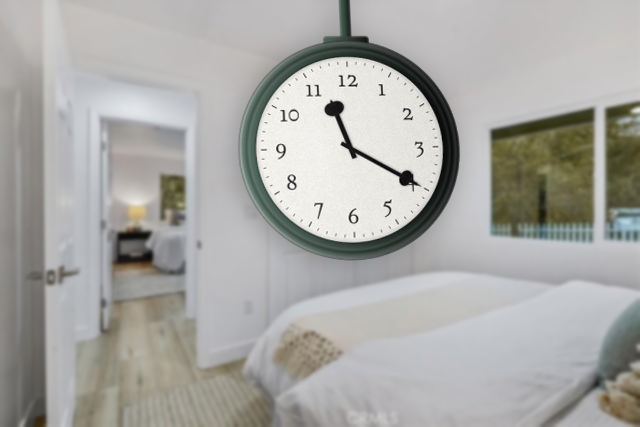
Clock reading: **11:20**
